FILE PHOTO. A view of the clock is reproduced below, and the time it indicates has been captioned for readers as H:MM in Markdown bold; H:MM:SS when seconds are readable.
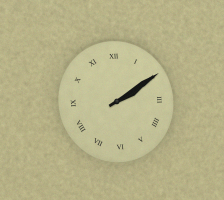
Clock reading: **2:10**
